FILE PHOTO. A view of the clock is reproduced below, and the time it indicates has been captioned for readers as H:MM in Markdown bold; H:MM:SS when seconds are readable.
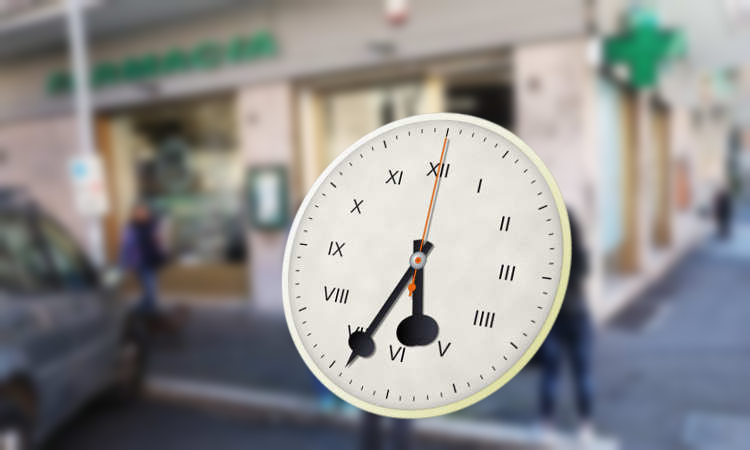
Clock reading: **5:34:00**
